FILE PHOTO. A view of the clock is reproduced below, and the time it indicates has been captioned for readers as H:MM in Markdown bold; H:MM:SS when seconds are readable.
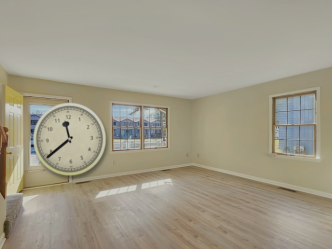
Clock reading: **11:39**
